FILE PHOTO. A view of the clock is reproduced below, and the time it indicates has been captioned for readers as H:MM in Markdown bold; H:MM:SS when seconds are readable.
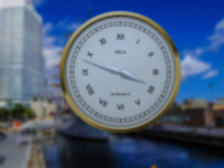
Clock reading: **3:48**
